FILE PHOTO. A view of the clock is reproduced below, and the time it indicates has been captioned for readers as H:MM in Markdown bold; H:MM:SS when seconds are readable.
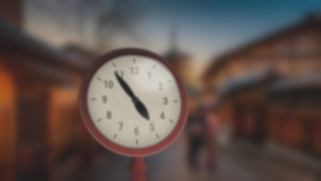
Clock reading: **4:54**
